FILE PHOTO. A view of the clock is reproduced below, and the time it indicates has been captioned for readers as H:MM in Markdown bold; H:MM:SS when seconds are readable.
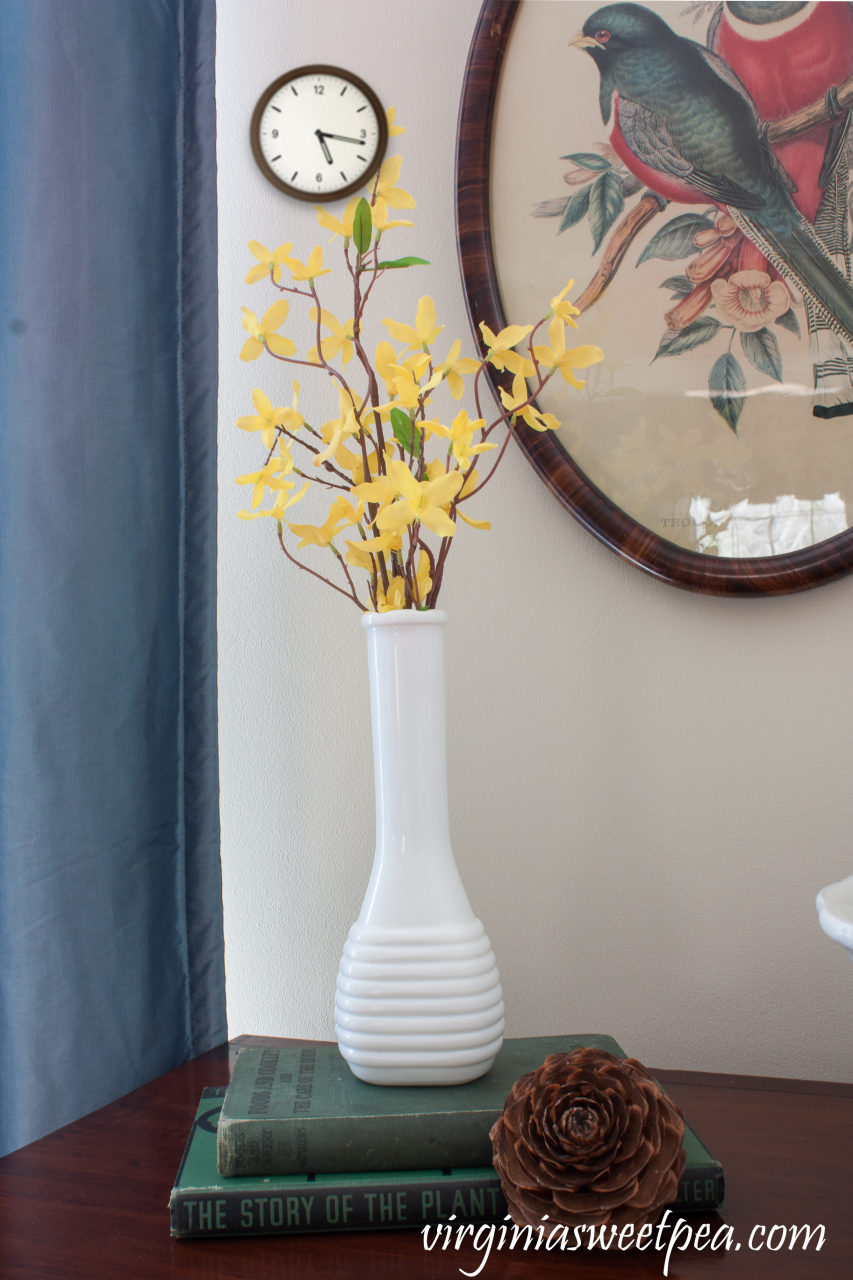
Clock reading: **5:17**
